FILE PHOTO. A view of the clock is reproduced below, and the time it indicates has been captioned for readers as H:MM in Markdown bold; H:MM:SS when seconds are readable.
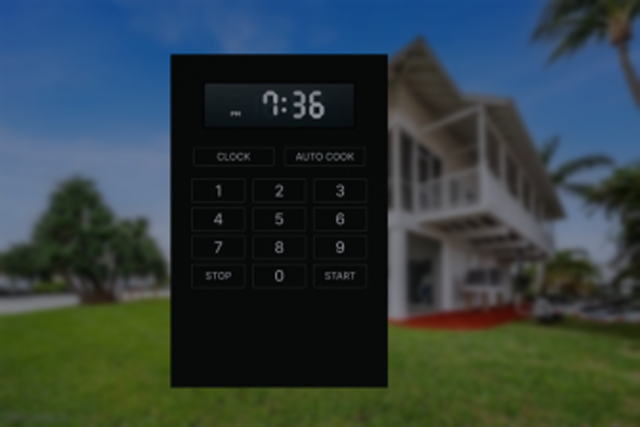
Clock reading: **7:36**
